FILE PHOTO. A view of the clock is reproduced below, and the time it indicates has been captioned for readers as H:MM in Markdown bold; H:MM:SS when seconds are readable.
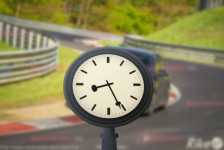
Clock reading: **8:26**
